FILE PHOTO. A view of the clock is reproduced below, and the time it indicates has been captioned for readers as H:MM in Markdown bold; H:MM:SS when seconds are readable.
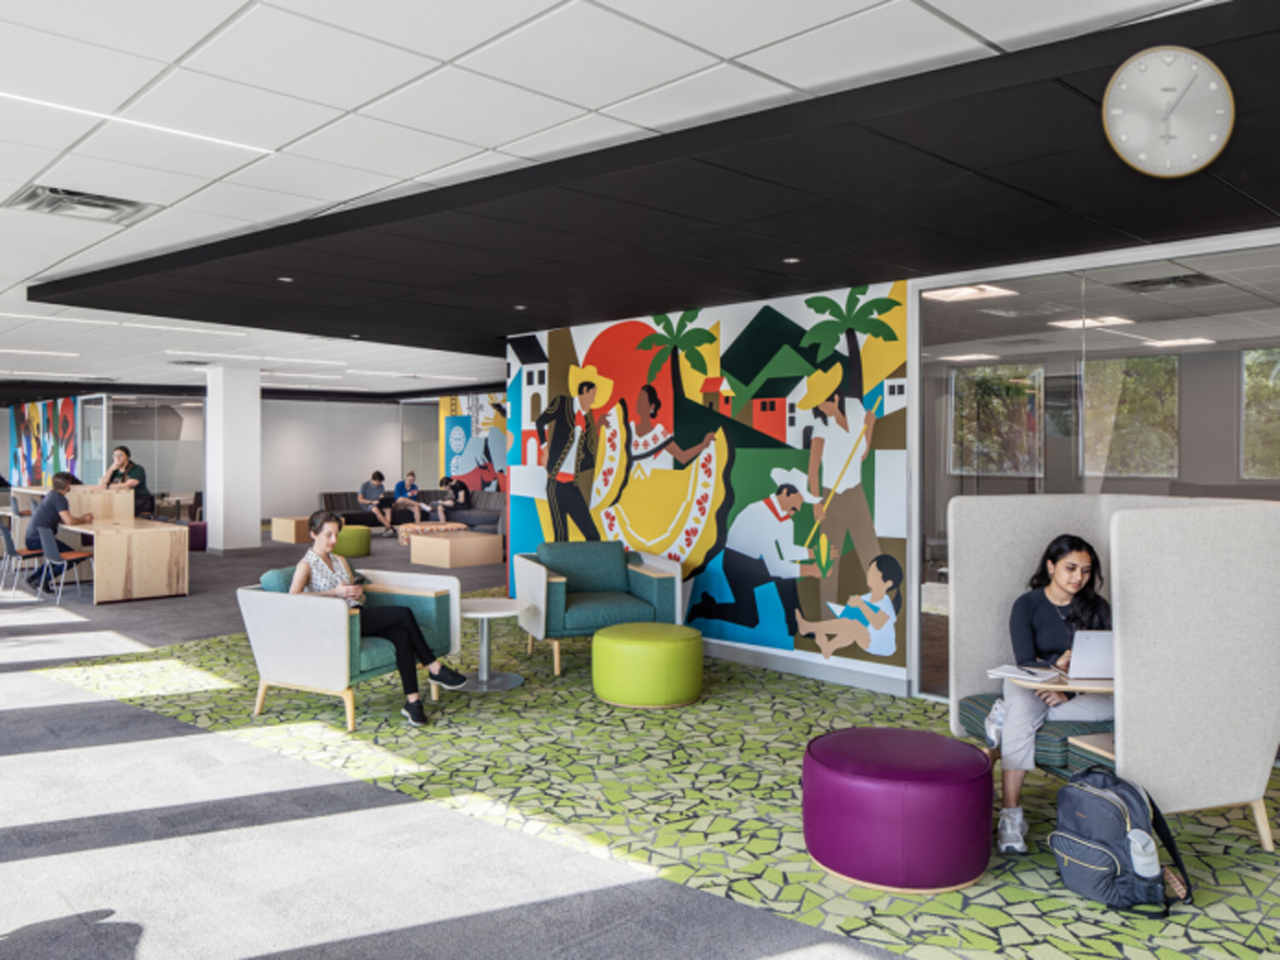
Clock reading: **6:06**
